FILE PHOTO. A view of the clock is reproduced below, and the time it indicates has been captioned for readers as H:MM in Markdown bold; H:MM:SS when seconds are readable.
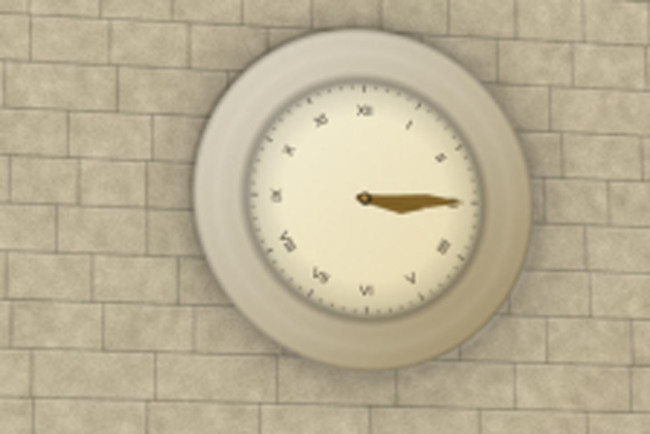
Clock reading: **3:15**
